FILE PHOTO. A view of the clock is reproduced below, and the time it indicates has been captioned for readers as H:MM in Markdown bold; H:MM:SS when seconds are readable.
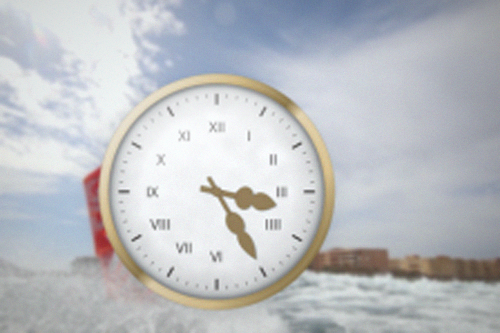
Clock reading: **3:25**
